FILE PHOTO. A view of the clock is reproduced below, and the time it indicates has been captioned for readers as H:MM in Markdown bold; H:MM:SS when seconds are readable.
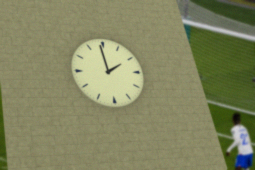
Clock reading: **1:59**
